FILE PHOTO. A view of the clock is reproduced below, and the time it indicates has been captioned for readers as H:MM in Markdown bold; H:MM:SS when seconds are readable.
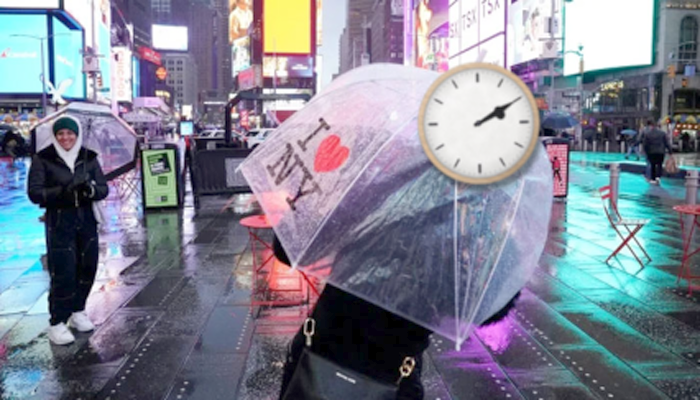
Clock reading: **2:10**
